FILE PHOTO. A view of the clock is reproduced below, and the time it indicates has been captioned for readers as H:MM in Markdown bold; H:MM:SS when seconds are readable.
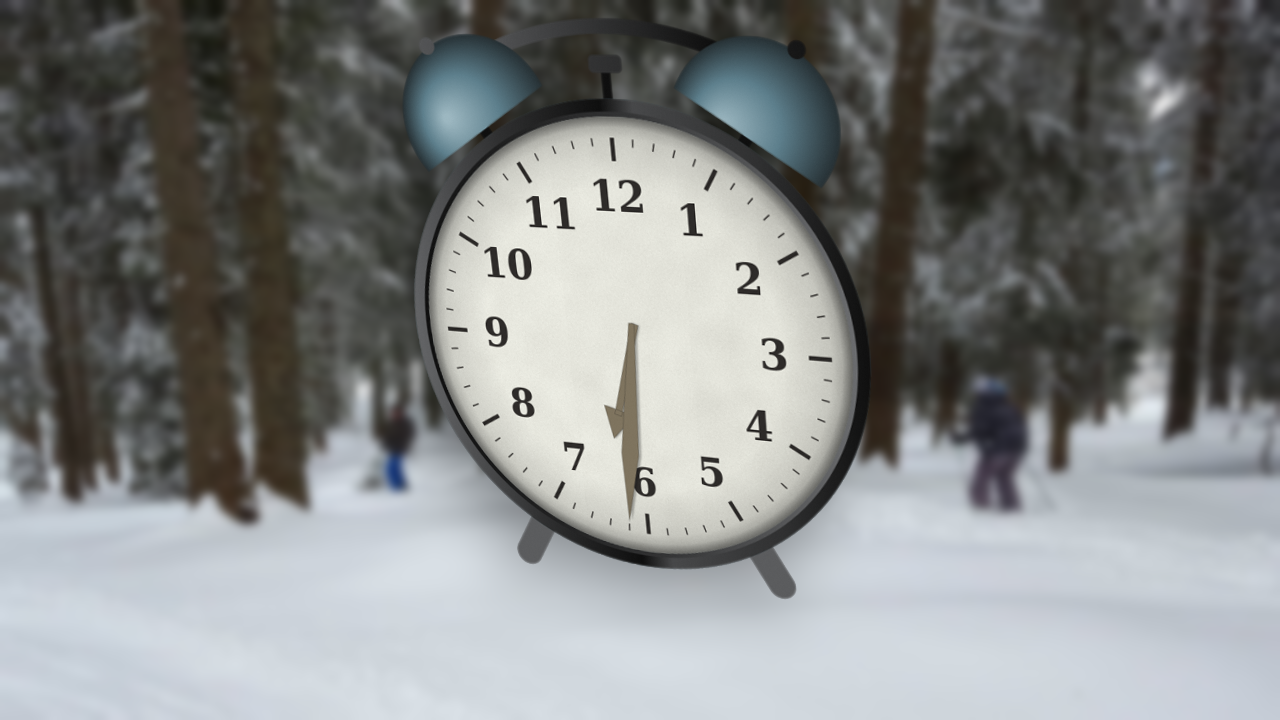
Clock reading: **6:31**
